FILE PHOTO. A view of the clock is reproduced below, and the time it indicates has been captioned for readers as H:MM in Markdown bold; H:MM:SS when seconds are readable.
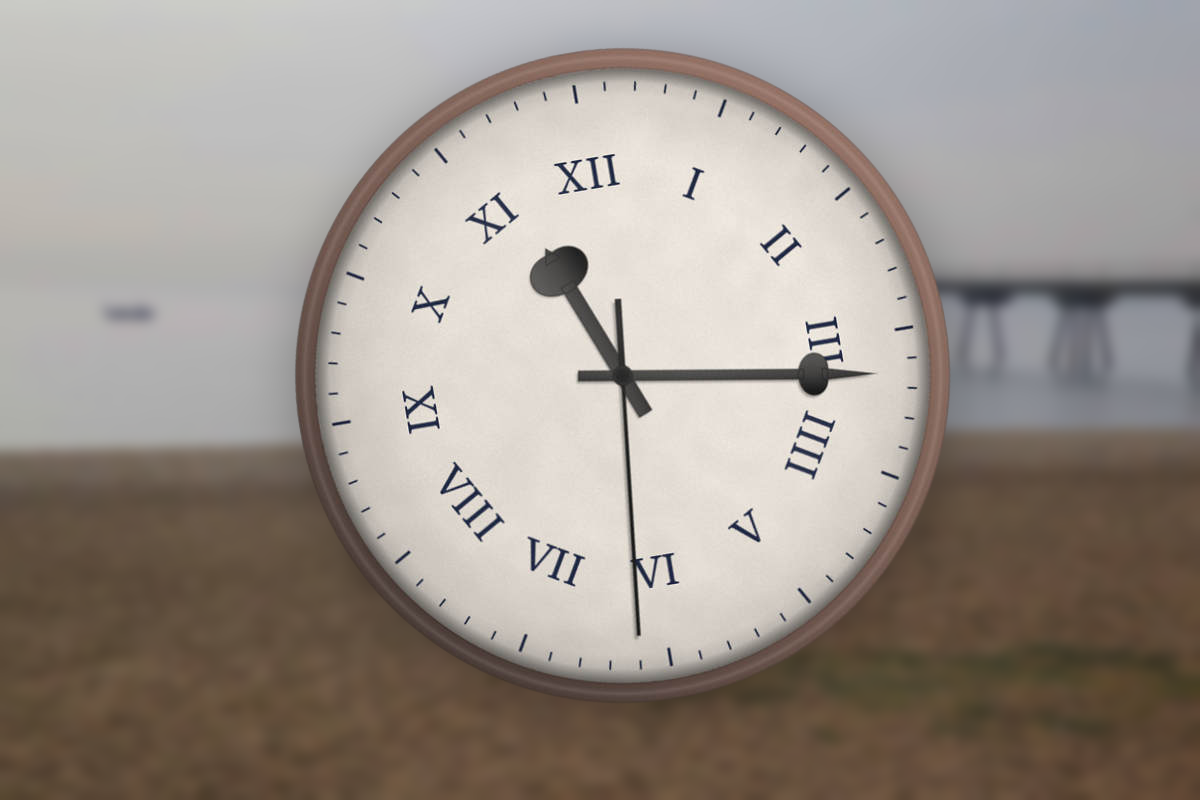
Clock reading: **11:16:31**
